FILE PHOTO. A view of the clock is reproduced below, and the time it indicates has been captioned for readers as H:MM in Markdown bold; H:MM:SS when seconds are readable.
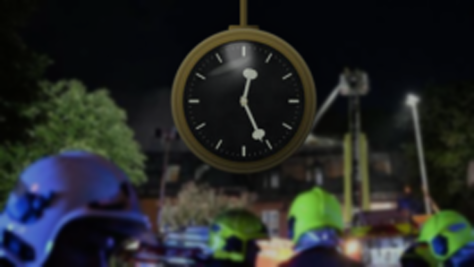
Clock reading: **12:26**
